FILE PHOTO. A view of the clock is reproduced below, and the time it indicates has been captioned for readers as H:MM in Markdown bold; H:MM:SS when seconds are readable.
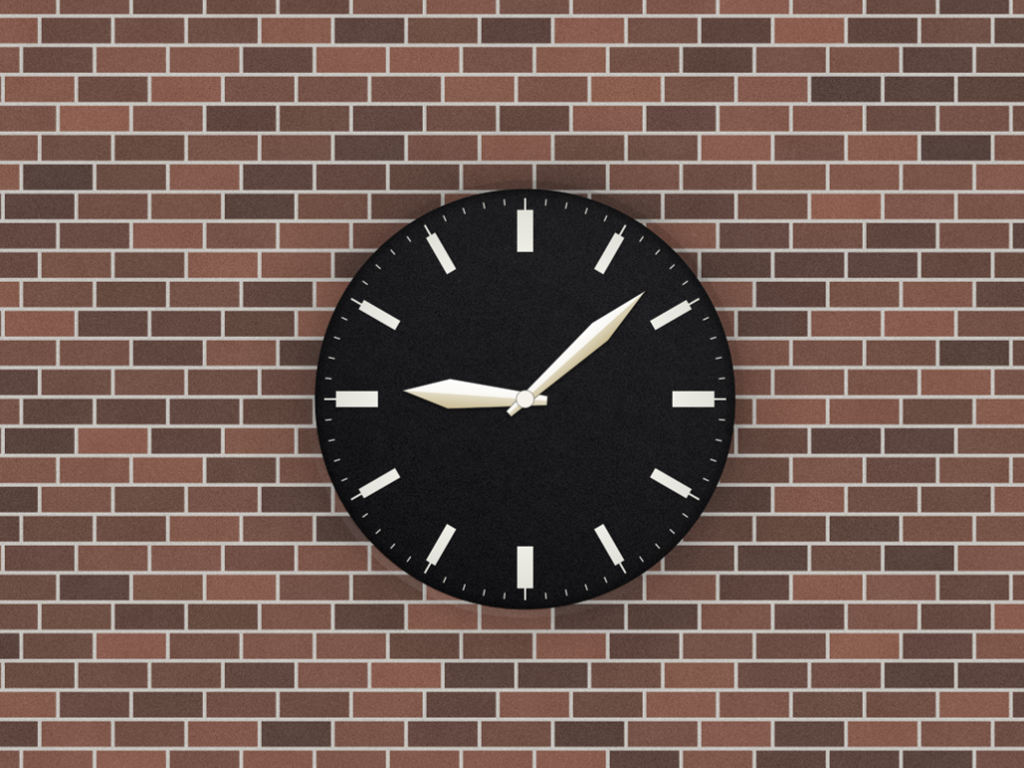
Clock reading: **9:08**
